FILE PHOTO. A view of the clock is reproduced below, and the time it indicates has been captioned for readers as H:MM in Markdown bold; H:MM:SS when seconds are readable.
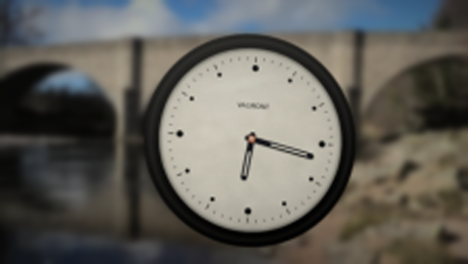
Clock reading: **6:17**
